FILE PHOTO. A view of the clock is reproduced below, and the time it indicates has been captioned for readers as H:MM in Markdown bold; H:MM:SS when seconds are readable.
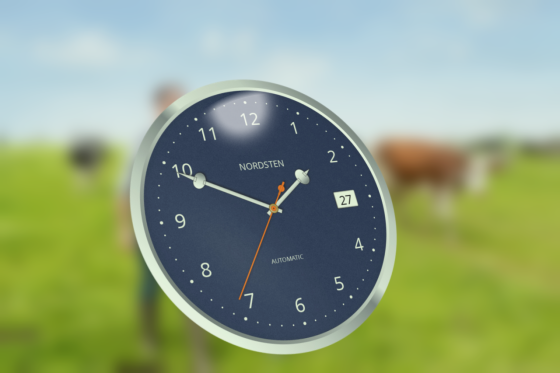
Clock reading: **1:49:36**
